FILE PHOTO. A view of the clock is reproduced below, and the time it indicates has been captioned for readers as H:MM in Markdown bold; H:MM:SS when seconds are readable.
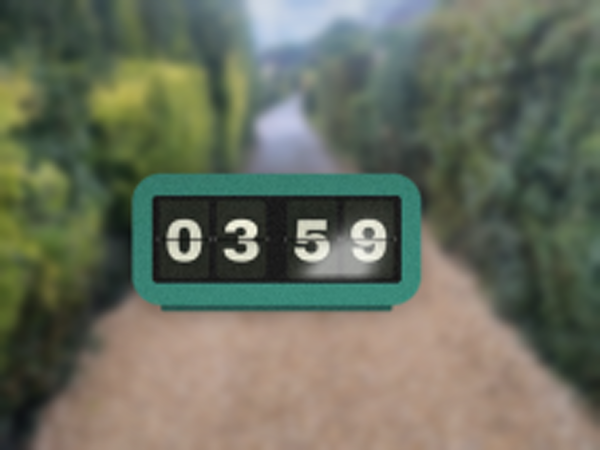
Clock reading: **3:59**
